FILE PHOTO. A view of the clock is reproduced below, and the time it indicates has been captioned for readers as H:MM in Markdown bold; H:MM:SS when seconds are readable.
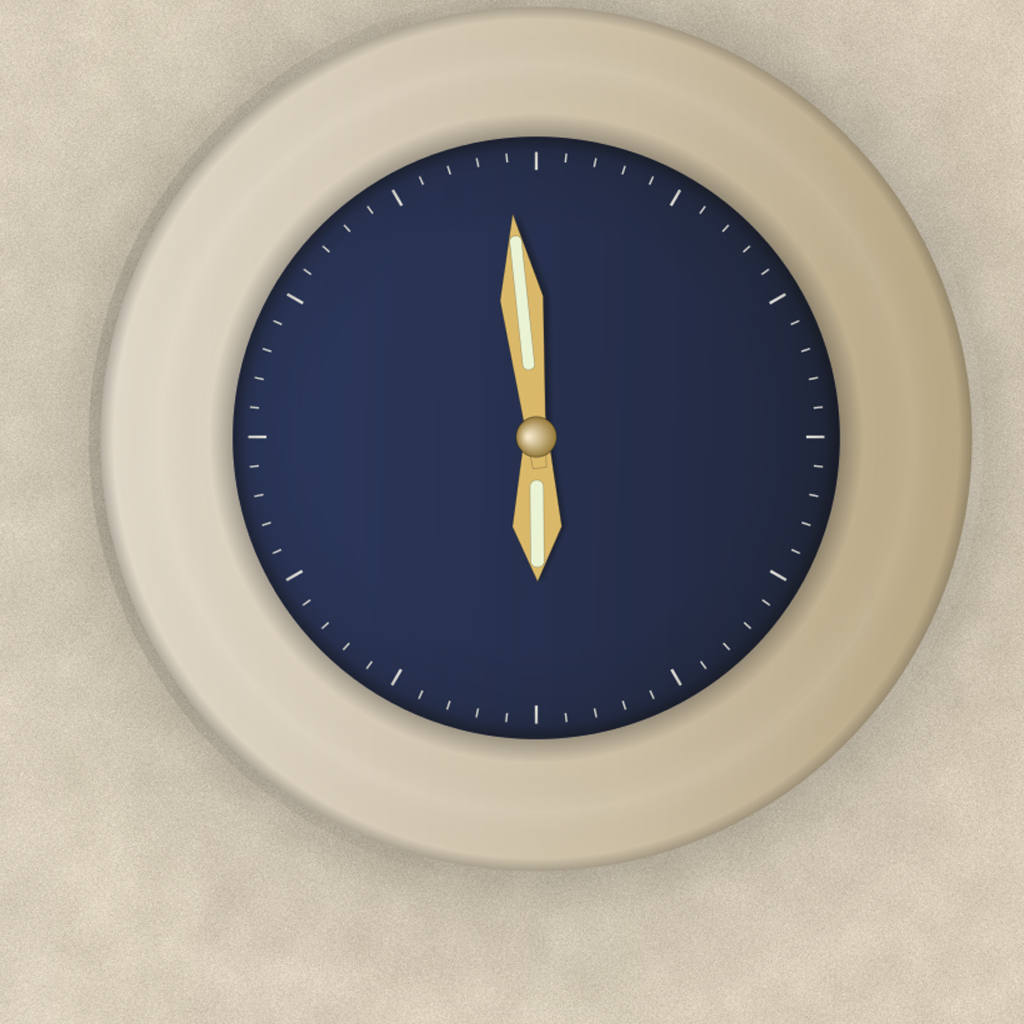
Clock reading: **5:59**
